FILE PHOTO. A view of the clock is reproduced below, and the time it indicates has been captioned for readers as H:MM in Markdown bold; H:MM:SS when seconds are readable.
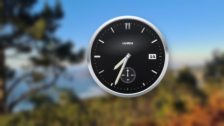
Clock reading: **7:34**
